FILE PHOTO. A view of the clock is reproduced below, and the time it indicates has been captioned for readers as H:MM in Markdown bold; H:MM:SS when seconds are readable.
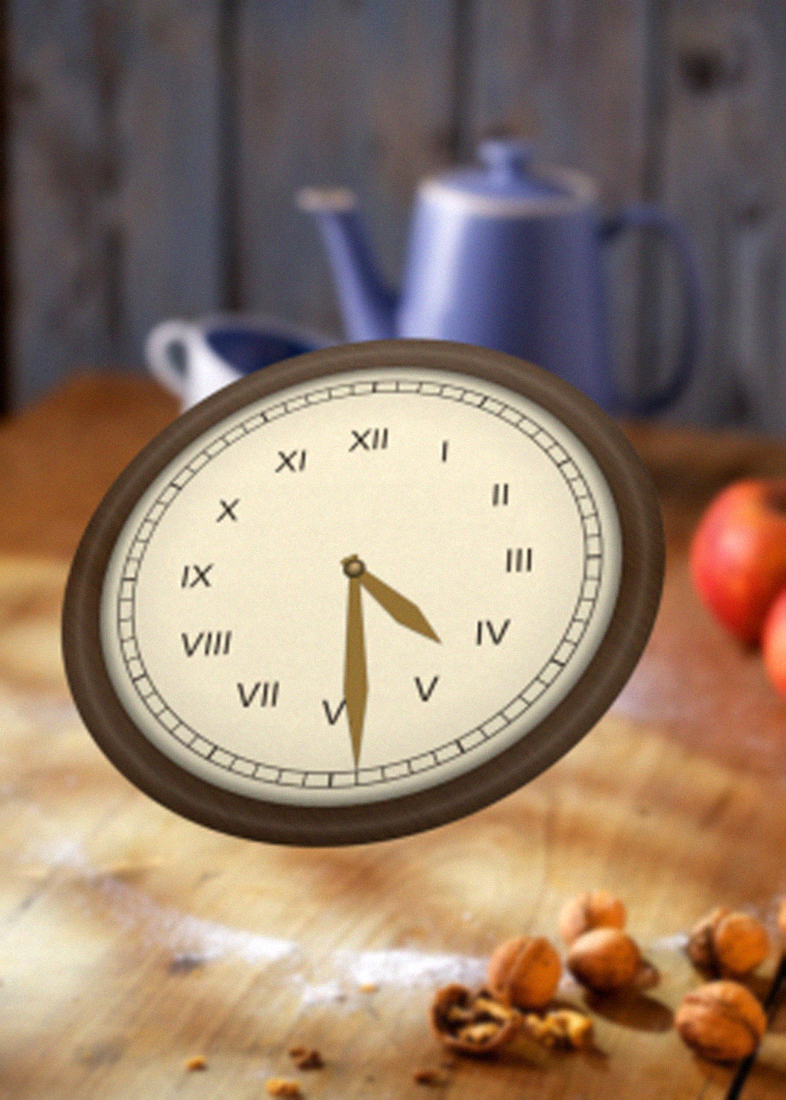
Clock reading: **4:29**
